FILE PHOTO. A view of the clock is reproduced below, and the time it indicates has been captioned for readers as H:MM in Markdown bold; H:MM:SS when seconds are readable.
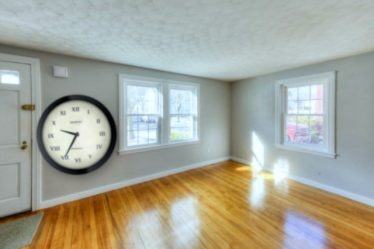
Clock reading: **9:35**
